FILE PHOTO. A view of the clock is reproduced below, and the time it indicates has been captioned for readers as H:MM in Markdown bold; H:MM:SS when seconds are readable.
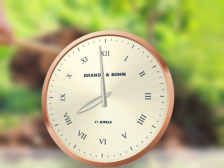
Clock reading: **7:59**
